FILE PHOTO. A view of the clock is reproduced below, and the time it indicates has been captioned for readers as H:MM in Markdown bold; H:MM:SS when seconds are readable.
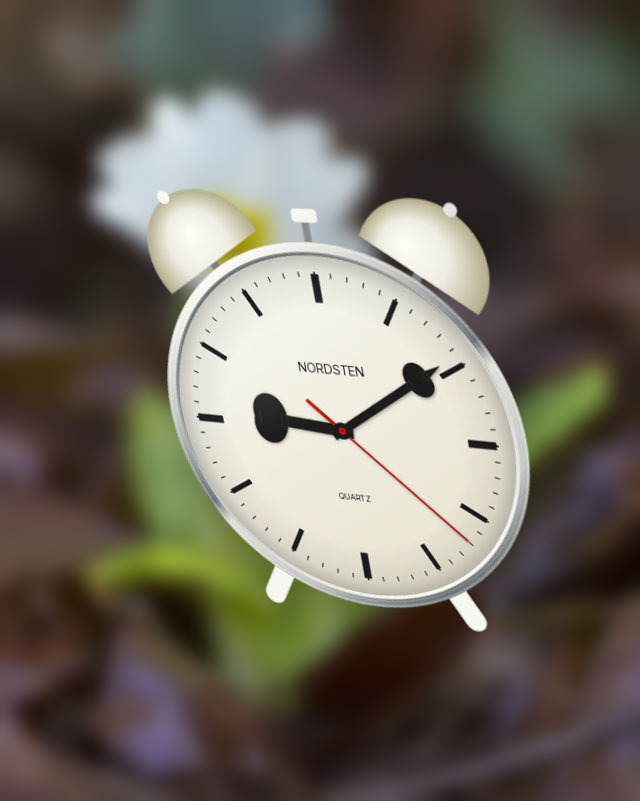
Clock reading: **9:09:22**
